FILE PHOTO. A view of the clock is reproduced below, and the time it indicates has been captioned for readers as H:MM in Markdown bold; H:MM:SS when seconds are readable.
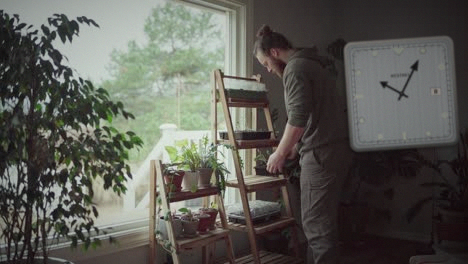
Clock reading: **10:05**
